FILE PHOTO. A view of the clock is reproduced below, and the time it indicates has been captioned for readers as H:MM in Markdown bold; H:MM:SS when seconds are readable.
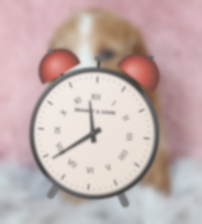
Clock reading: **11:39**
